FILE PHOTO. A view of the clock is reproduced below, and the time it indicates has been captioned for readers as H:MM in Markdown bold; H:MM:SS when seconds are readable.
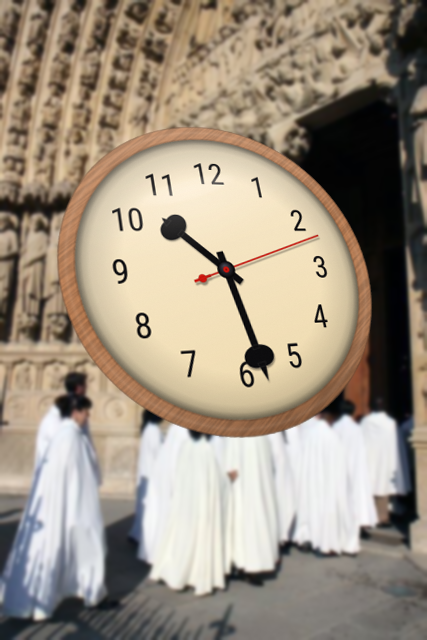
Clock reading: **10:28:12**
